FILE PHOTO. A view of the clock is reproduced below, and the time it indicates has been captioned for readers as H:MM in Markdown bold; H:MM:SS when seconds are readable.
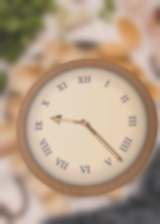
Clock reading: **9:23**
